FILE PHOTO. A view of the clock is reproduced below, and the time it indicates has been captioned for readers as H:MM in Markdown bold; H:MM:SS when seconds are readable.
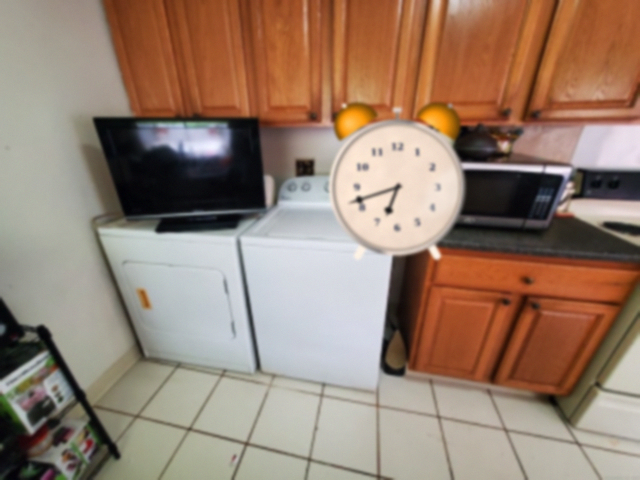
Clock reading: **6:42**
